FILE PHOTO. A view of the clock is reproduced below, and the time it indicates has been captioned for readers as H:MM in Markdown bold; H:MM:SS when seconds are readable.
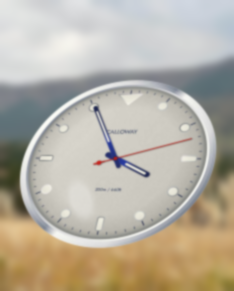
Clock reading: **3:55:12**
